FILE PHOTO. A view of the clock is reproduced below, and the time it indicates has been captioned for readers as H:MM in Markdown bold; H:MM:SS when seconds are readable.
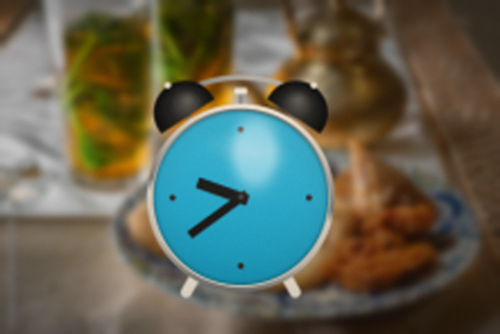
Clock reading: **9:39**
